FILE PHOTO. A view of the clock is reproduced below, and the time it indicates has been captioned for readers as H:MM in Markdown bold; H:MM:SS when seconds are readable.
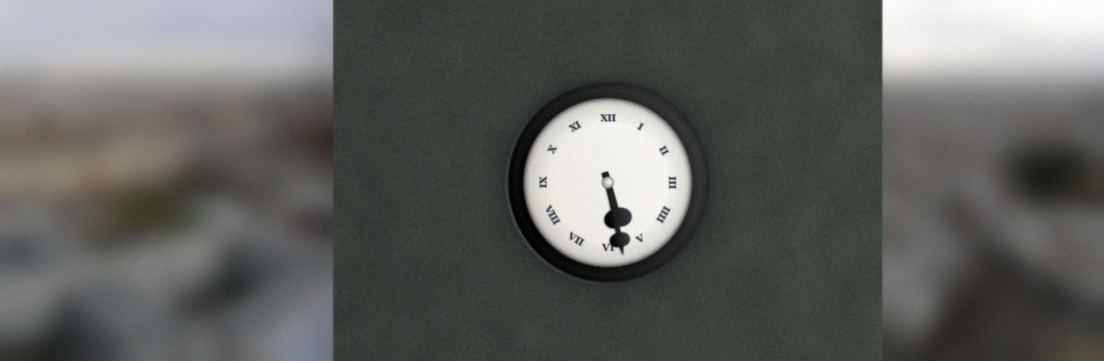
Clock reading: **5:28**
